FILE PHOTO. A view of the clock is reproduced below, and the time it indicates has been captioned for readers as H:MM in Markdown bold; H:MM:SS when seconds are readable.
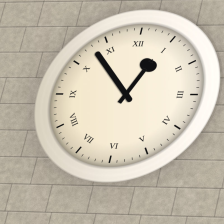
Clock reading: **12:53**
